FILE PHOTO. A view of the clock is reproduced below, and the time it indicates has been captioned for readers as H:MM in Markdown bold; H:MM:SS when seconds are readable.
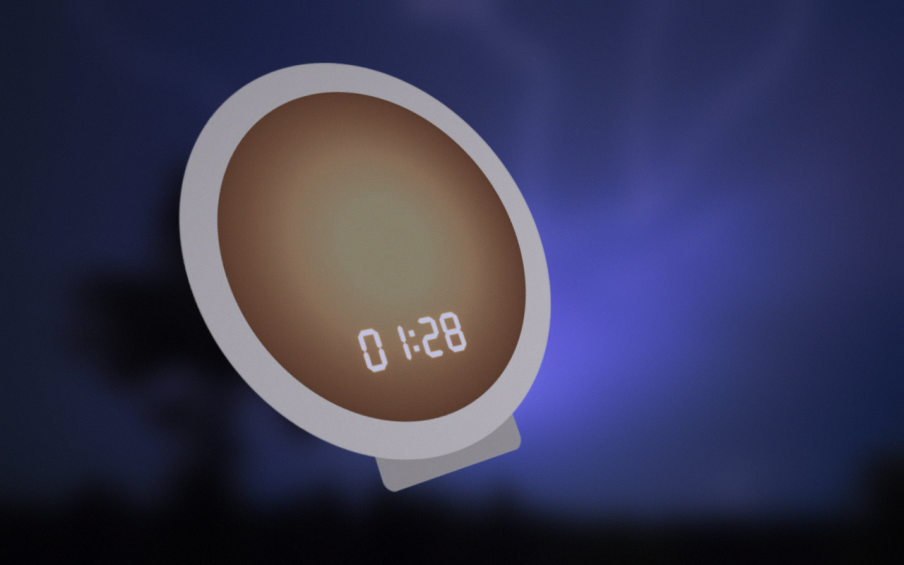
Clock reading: **1:28**
